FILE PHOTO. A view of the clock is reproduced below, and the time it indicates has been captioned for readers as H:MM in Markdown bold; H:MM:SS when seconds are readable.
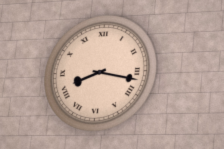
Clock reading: **8:17**
